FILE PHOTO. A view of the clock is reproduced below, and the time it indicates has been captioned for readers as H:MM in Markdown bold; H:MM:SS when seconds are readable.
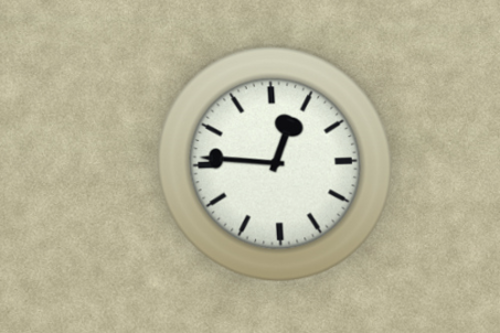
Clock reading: **12:46**
